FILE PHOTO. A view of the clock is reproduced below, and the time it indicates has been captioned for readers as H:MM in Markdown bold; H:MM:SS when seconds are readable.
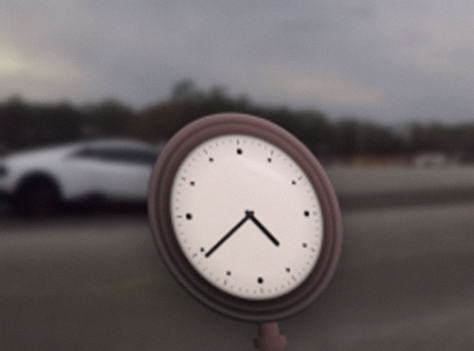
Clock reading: **4:39**
